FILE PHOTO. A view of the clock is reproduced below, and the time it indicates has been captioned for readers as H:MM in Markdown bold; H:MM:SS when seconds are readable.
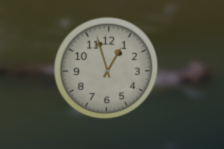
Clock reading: **12:57**
